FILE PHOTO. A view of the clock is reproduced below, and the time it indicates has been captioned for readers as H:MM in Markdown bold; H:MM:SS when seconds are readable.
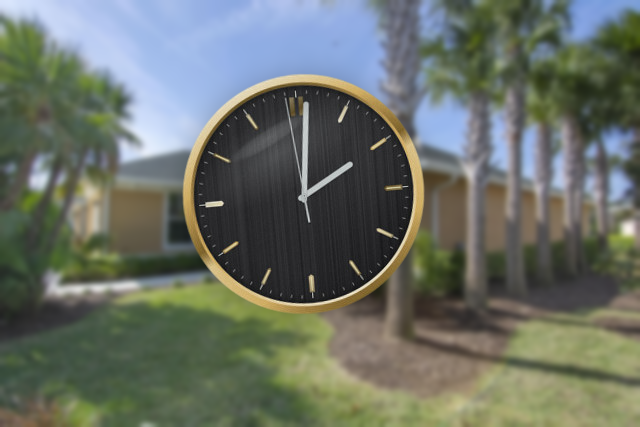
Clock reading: **2:00:59**
